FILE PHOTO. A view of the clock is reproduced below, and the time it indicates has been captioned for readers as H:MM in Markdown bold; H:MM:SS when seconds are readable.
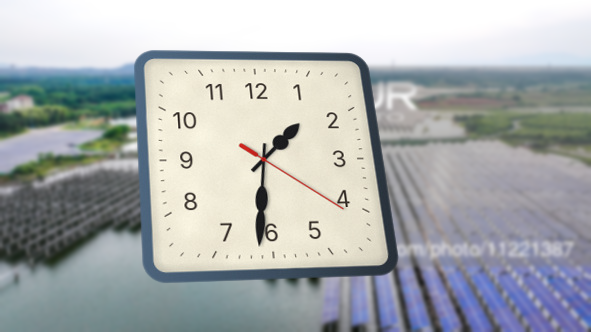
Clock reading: **1:31:21**
